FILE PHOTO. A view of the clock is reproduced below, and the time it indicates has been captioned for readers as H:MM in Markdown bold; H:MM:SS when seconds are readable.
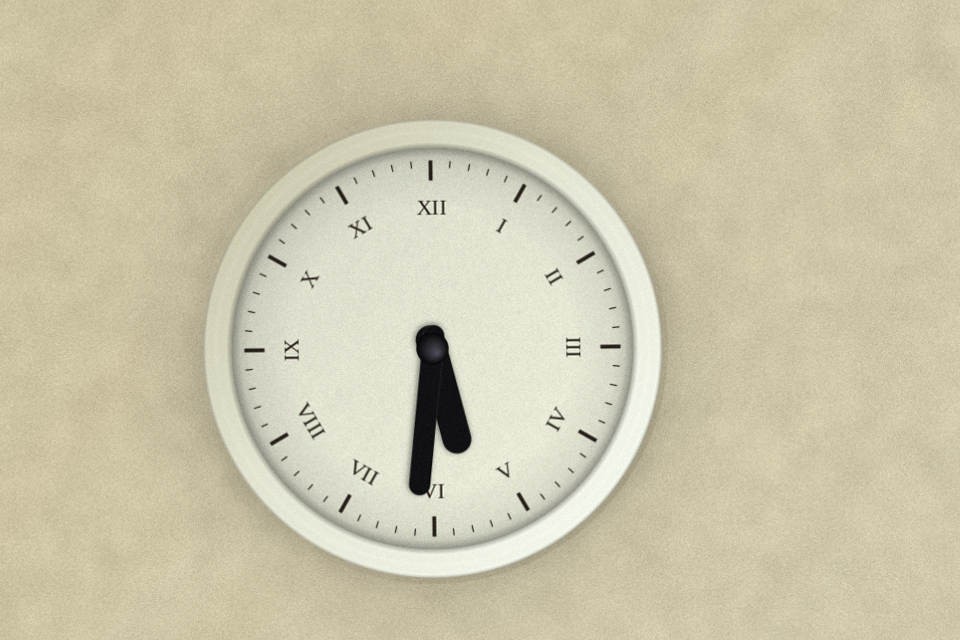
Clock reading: **5:31**
